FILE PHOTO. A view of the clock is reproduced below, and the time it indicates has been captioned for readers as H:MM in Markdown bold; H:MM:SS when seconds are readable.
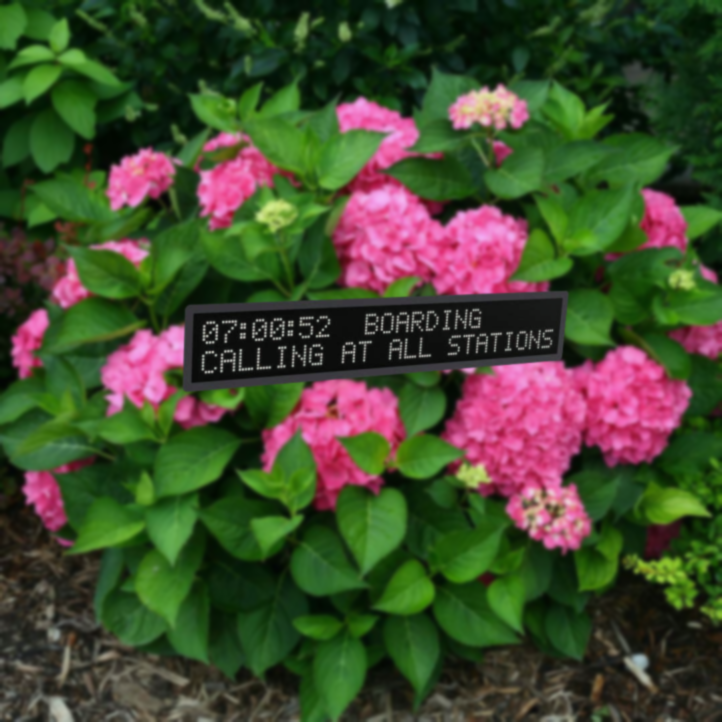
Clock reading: **7:00:52**
